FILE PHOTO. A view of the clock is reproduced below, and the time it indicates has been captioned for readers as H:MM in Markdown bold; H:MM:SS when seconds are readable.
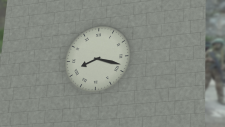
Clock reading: **8:18**
